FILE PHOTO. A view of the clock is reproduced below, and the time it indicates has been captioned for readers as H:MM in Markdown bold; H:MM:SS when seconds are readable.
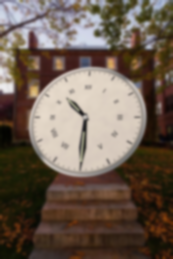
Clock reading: **10:30**
